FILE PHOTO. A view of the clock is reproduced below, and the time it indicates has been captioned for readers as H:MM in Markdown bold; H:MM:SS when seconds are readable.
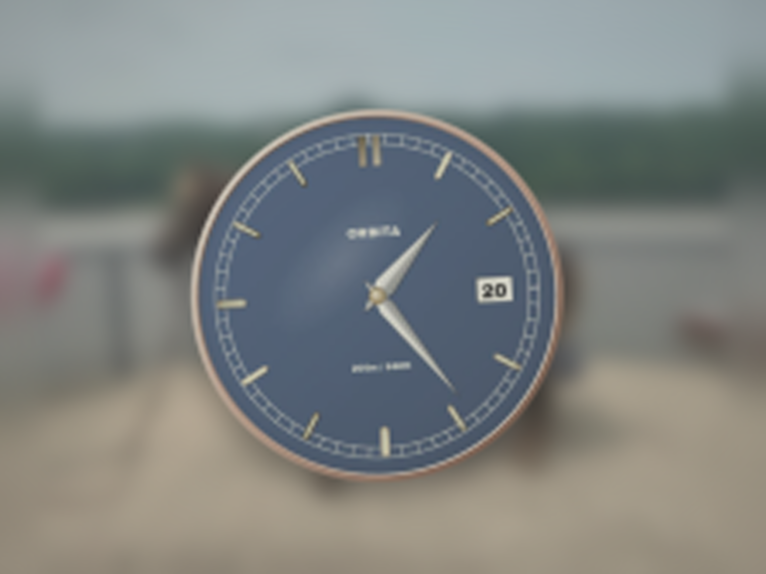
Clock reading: **1:24**
